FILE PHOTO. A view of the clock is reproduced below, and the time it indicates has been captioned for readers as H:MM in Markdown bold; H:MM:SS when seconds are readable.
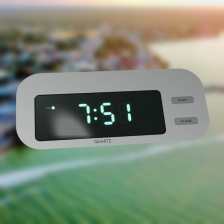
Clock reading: **7:51**
